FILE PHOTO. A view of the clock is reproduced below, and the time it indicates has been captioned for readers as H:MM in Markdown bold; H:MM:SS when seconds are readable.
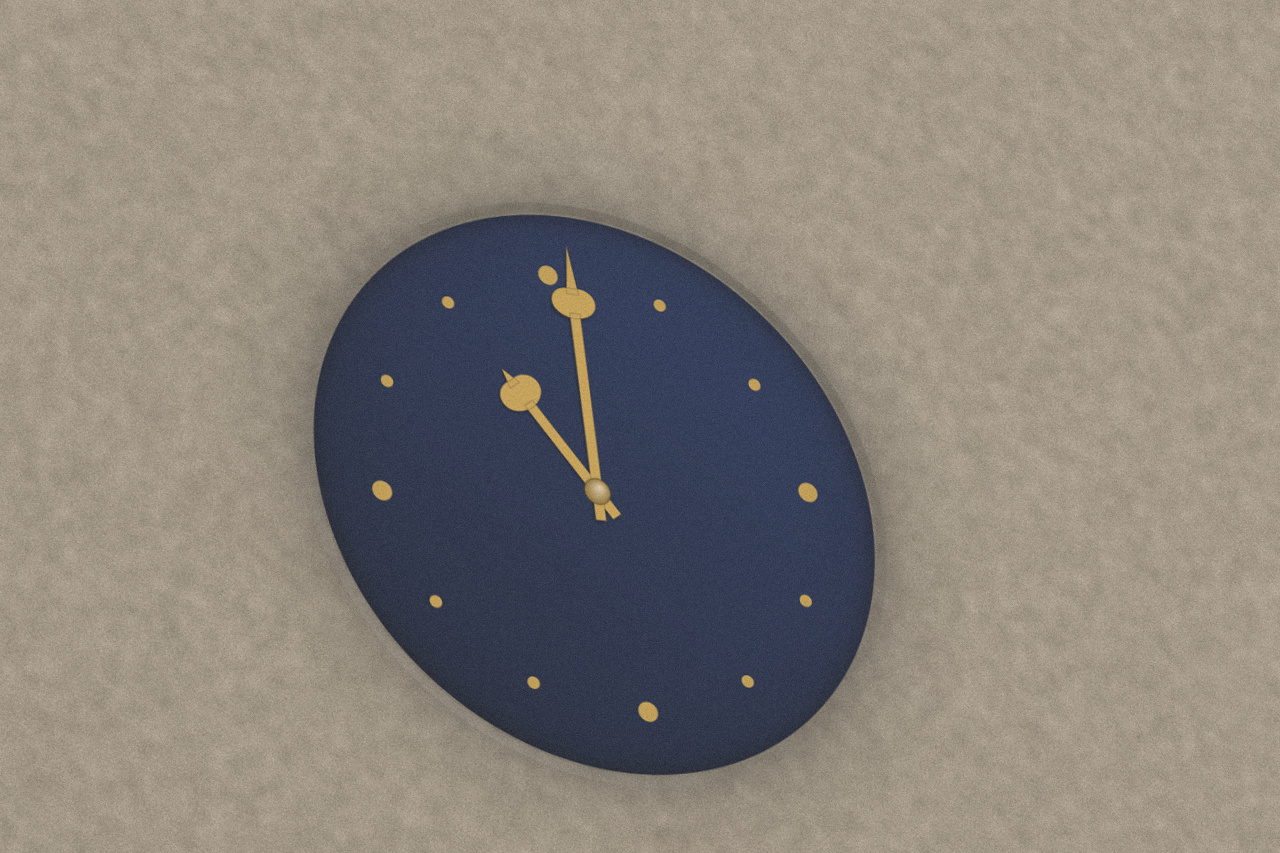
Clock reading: **11:01**
